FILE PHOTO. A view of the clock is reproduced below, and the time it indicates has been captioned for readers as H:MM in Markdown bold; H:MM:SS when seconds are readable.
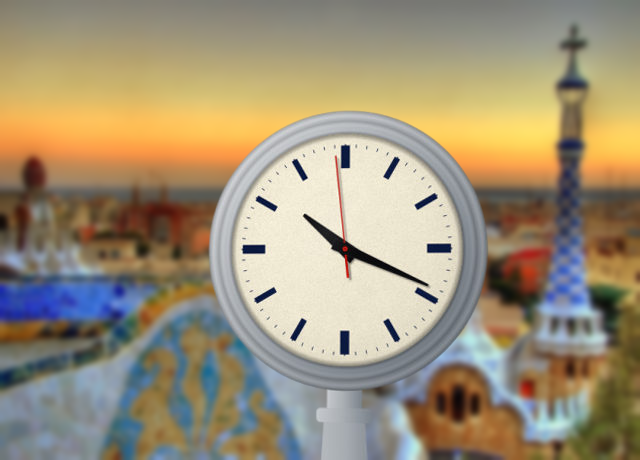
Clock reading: **10:18:59**
